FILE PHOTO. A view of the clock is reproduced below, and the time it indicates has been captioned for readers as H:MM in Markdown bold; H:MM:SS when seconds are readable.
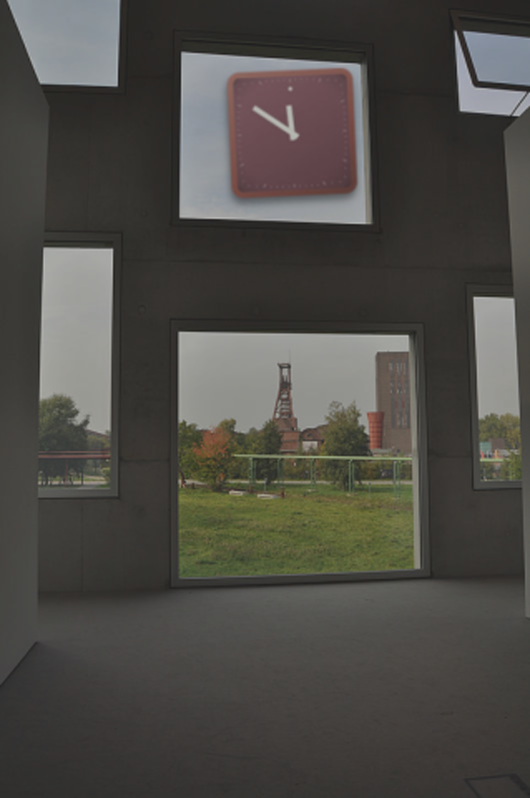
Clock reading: **11:51**
